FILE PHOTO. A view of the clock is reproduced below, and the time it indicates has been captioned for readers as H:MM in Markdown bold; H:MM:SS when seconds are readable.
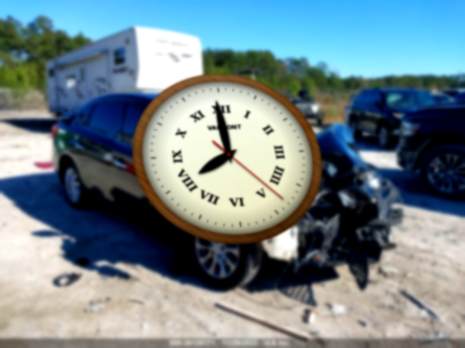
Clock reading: **7:59:23**
